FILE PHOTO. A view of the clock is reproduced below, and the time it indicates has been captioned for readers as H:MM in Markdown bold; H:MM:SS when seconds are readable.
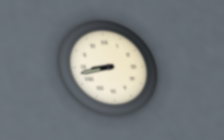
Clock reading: **8:43**
